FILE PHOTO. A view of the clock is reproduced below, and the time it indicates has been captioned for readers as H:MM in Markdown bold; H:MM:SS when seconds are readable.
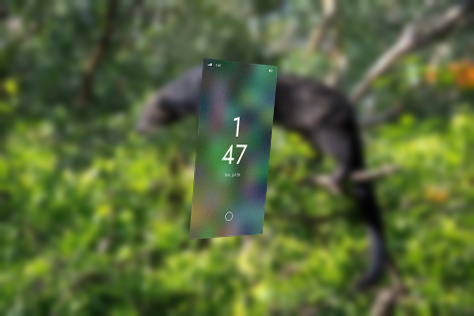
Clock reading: **1:47**
